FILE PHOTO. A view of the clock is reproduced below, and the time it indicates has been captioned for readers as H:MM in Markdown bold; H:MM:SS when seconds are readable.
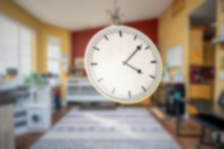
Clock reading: **4:08**
